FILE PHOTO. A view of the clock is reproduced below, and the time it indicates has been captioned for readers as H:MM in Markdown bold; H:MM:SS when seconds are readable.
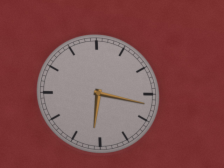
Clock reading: **6:17**
